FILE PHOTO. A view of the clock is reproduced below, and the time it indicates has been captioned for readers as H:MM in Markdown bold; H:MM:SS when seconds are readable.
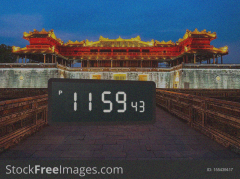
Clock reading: **11:59:43**
